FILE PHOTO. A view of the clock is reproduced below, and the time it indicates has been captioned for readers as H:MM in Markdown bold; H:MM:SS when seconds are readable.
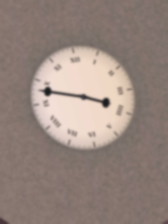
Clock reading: **3:48**
